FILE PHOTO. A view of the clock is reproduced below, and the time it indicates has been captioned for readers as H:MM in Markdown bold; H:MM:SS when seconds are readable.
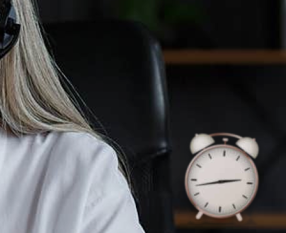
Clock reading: **2:43**
